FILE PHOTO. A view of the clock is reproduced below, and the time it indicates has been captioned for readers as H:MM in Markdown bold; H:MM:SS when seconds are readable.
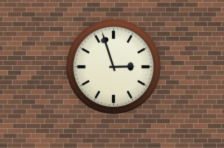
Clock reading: **2:57**
